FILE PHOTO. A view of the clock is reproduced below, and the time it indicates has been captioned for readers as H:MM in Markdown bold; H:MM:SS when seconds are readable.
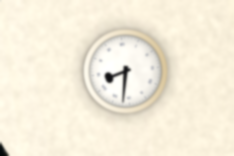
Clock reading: **8:32**
